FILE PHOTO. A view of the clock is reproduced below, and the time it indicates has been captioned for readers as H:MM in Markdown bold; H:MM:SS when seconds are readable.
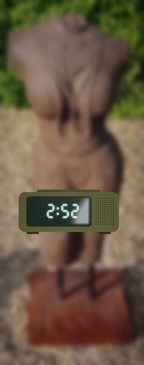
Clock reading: **2:52**
